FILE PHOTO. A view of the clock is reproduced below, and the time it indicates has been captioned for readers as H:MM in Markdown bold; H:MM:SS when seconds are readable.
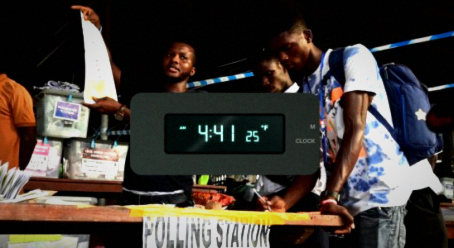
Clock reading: **4:41**
